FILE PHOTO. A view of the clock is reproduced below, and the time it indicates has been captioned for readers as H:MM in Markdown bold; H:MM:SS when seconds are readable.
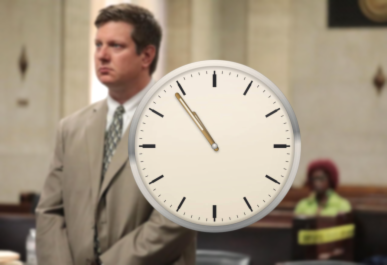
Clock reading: **10:54**
